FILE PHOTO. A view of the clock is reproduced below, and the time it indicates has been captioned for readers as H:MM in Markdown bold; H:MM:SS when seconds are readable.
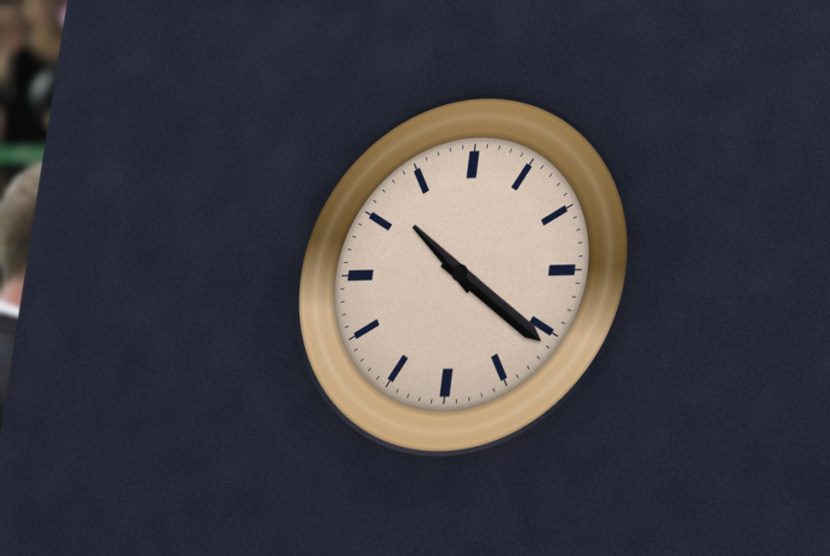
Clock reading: **10:21**
